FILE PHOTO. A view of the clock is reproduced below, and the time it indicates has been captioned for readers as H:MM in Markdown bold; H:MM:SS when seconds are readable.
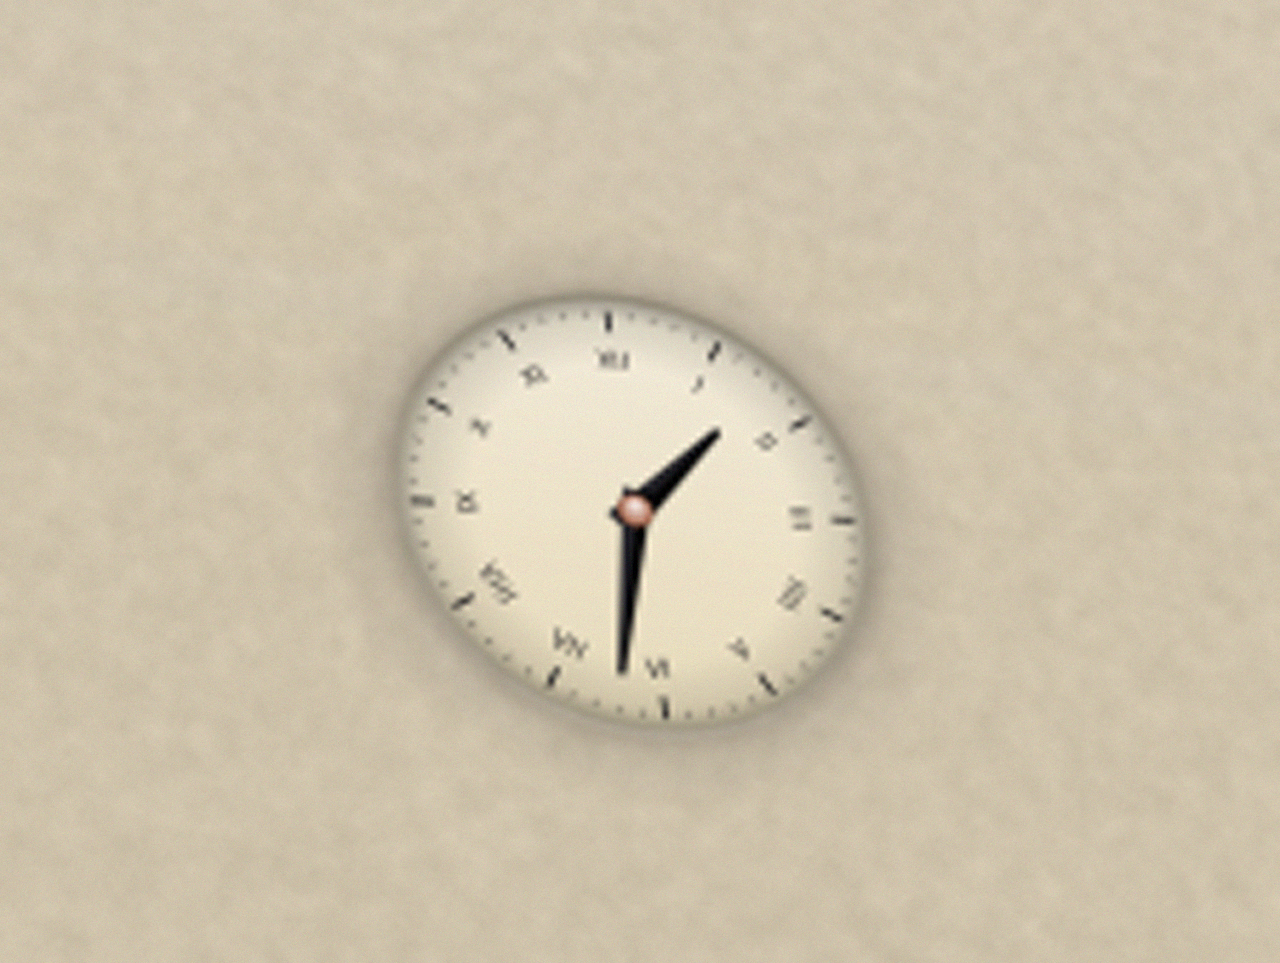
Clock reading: **1:32**
